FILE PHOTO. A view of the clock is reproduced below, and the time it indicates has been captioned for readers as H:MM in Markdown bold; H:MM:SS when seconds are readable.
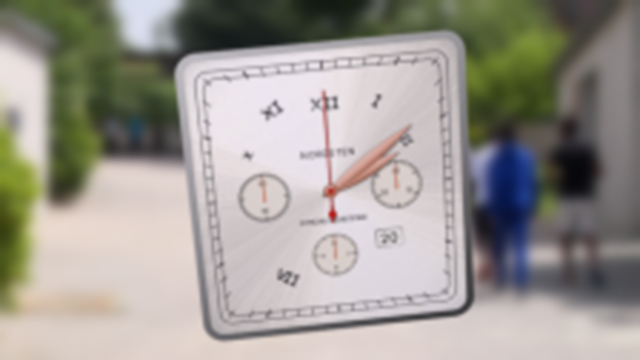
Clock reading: **2:09**
